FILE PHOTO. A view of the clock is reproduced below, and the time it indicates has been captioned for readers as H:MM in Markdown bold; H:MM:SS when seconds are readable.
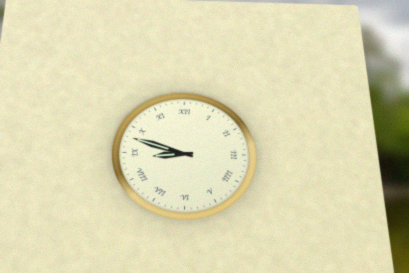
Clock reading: **8:48**
